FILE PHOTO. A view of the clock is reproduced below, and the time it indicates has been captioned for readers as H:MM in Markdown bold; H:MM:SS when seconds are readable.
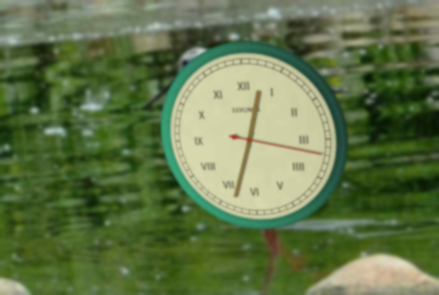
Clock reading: **12:33:17**
